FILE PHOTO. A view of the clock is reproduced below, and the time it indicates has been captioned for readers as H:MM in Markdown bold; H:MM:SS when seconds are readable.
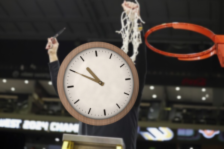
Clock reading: **10:50**
